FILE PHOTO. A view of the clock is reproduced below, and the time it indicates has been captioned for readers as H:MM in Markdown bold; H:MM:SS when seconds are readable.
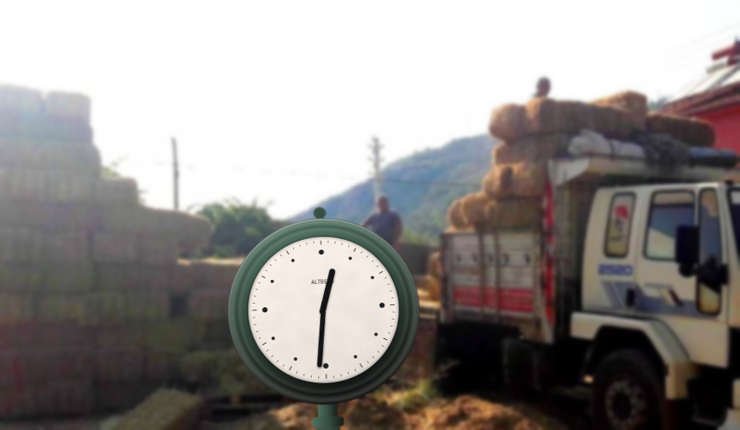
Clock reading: **12:31**
